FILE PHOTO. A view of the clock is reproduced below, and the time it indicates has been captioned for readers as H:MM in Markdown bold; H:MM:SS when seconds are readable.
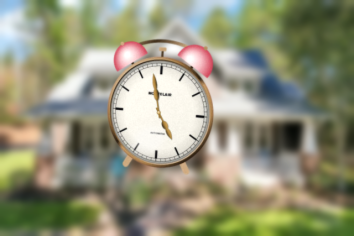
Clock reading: **4:58**
